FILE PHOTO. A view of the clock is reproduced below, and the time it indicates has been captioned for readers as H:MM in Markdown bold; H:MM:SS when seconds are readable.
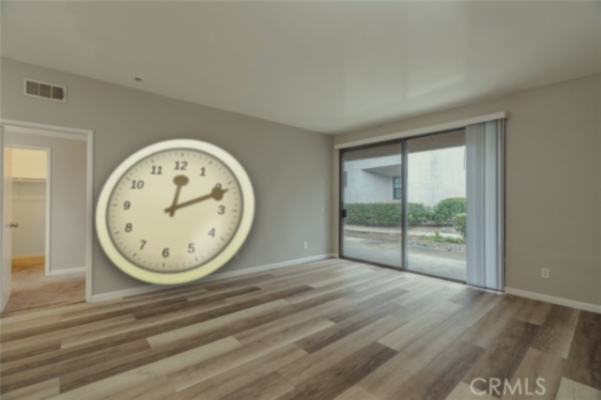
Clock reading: **12:11**
